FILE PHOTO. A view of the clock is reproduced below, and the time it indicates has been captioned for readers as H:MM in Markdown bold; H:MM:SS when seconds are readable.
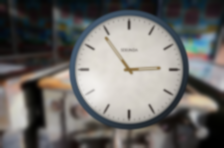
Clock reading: **2:54**
